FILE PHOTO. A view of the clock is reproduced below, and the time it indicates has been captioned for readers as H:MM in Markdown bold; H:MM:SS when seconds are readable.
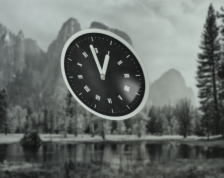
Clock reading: **12:59**
